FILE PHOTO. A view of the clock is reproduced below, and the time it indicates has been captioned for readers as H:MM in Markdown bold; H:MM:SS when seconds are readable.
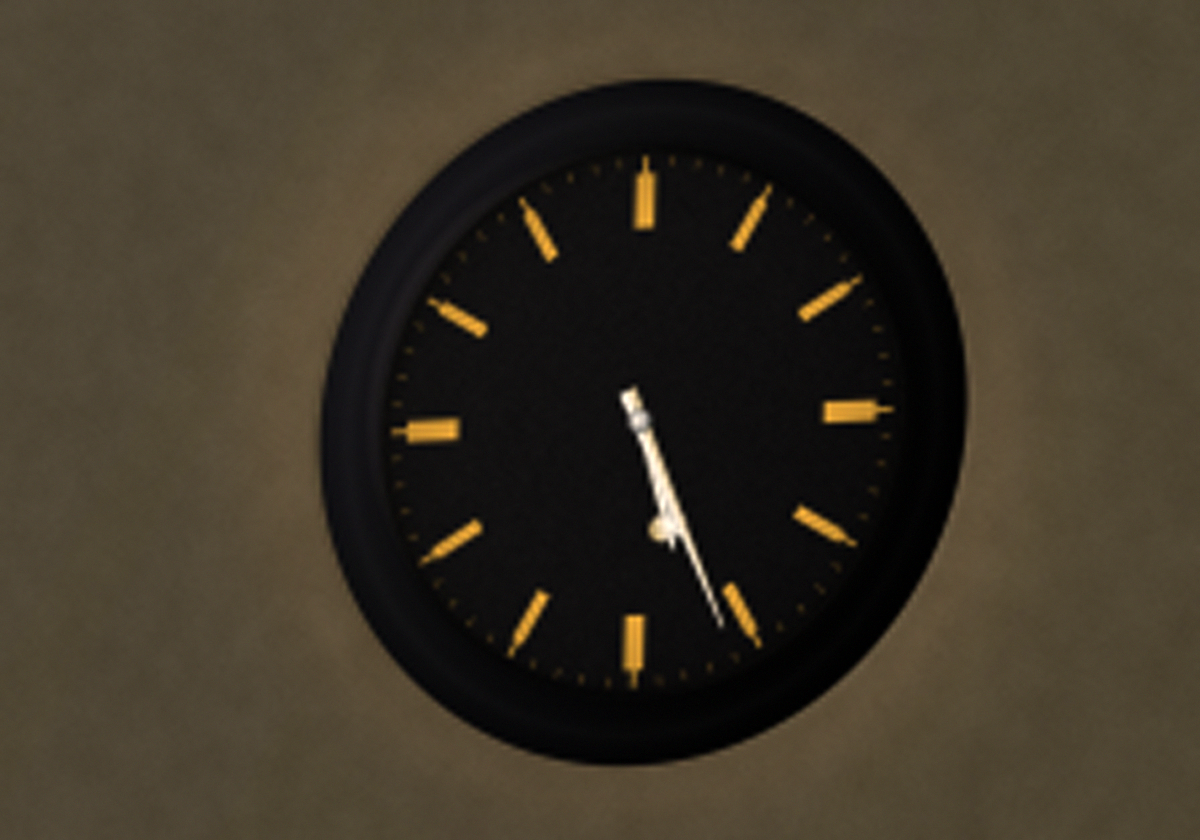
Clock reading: **5:26**
